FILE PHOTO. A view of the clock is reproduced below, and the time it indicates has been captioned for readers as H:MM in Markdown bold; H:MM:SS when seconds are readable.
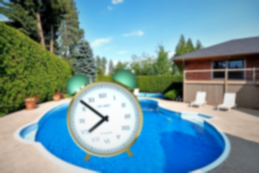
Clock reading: **7:52**
